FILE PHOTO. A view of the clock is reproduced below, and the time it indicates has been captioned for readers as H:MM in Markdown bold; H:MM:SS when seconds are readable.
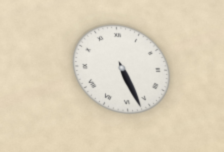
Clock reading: **5:27**
